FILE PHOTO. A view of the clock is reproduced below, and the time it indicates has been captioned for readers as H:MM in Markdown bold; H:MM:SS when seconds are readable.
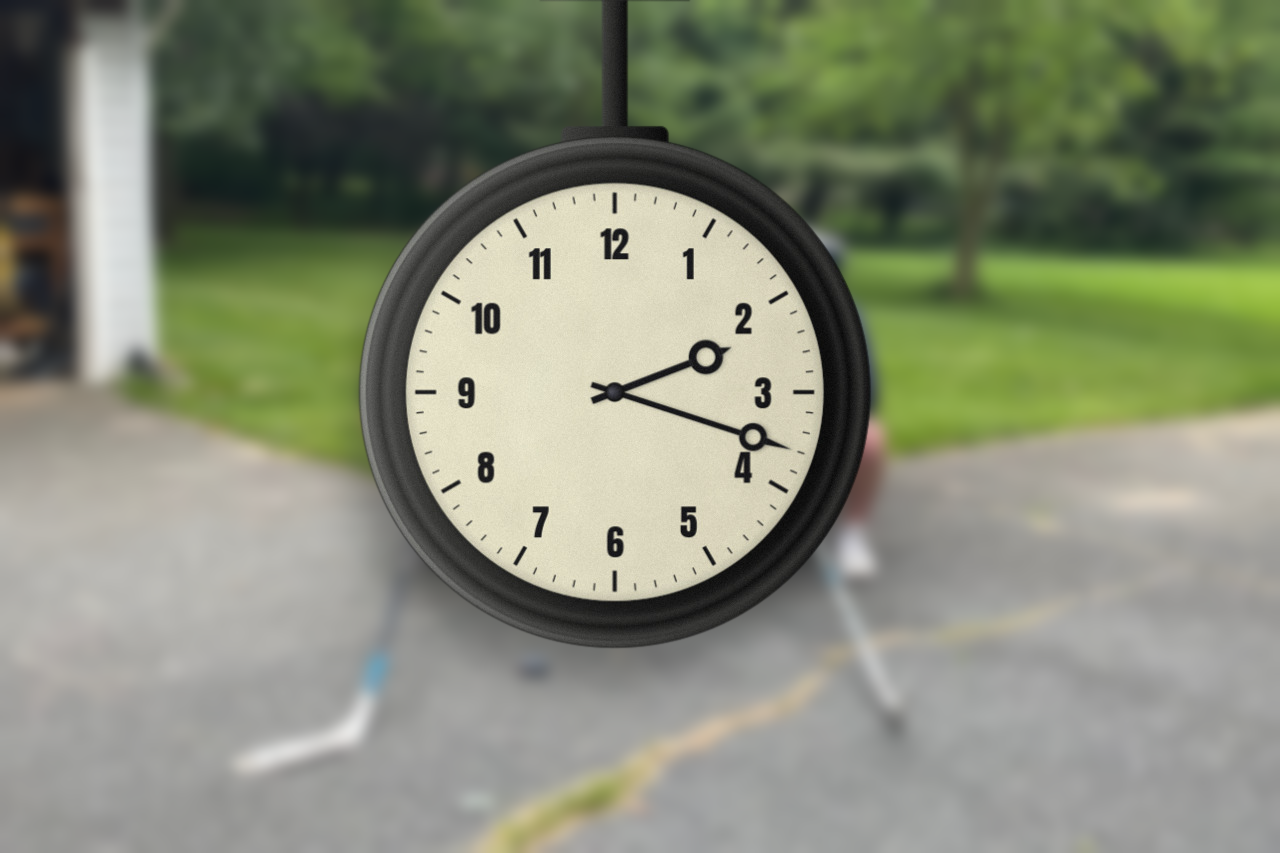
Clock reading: **2:18**
